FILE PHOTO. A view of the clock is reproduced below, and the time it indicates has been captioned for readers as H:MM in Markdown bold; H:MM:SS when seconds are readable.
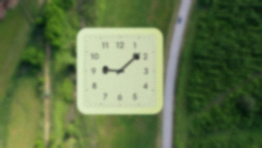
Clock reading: **9:08**
